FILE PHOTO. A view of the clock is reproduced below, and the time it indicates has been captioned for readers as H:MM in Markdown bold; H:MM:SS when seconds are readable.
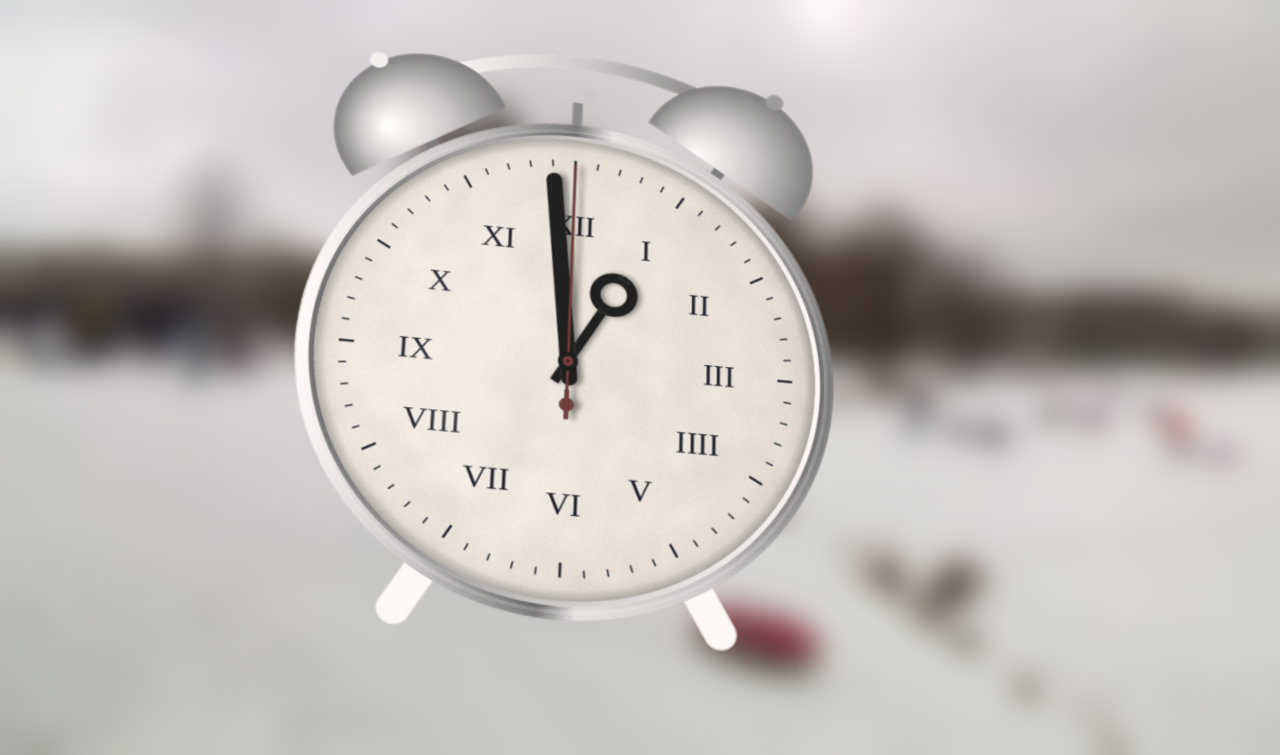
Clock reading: **12:59:00**
